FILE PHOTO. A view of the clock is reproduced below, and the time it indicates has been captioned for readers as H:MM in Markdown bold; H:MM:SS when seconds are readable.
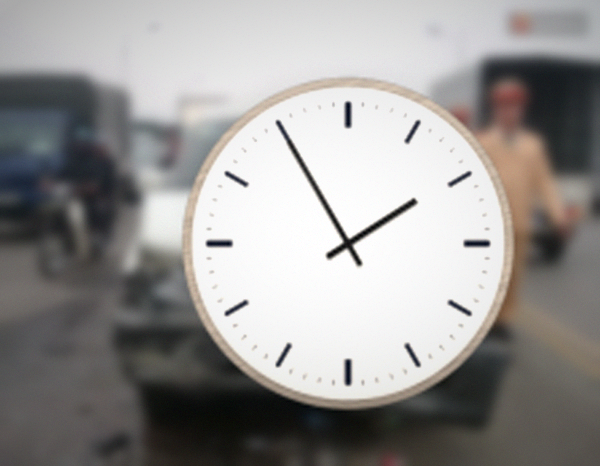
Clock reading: **1:55**
